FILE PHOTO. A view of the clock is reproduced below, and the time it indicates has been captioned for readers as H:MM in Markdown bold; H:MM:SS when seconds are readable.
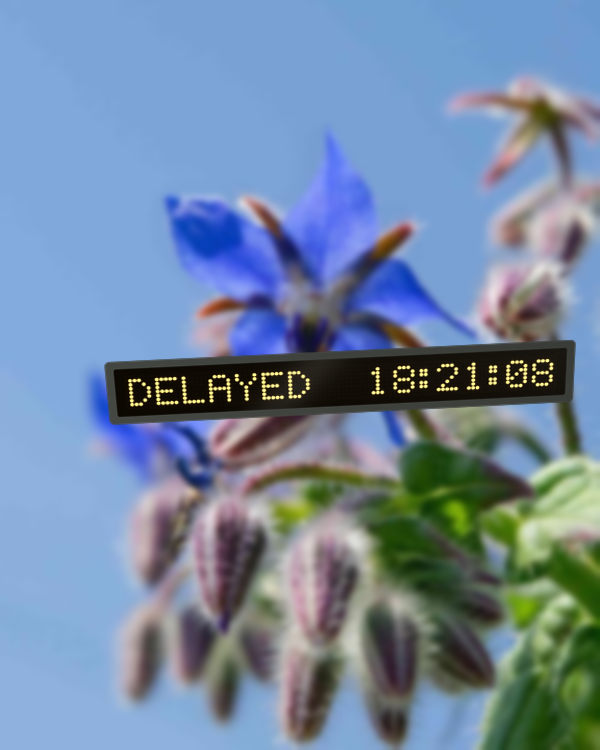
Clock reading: **18:21:08**
